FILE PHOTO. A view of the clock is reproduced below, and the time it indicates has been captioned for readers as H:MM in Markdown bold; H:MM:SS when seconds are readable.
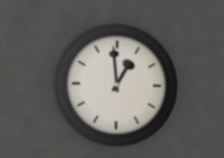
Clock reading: **12:59**
